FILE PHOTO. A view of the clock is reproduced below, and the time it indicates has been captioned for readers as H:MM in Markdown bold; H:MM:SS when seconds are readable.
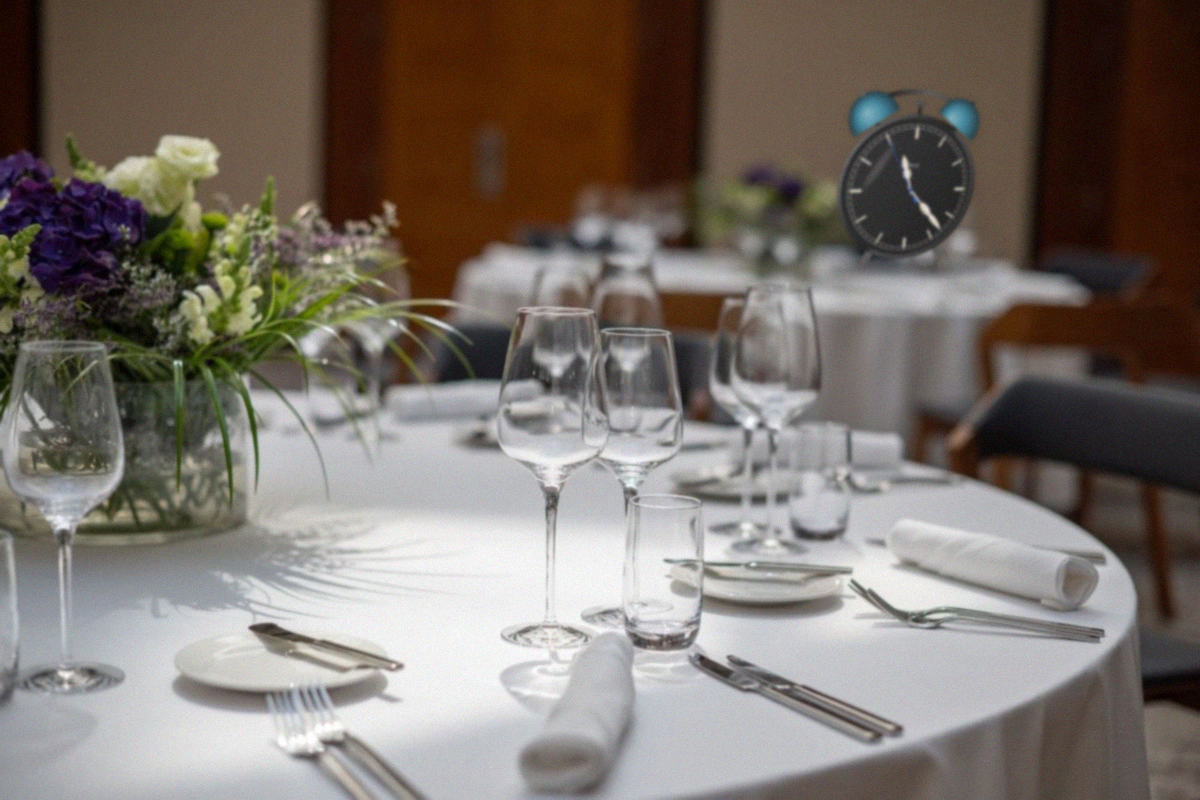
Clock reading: **11:22:55**
